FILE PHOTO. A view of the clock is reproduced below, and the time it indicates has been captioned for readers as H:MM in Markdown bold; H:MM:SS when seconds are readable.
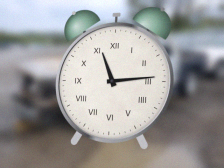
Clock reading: **11:14**
